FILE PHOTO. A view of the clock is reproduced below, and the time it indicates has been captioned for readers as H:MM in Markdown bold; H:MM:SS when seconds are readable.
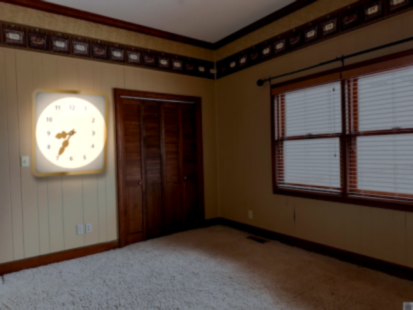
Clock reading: **8:35**
